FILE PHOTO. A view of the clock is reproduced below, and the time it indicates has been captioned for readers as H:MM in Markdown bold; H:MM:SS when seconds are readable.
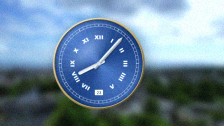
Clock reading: **8:07**
